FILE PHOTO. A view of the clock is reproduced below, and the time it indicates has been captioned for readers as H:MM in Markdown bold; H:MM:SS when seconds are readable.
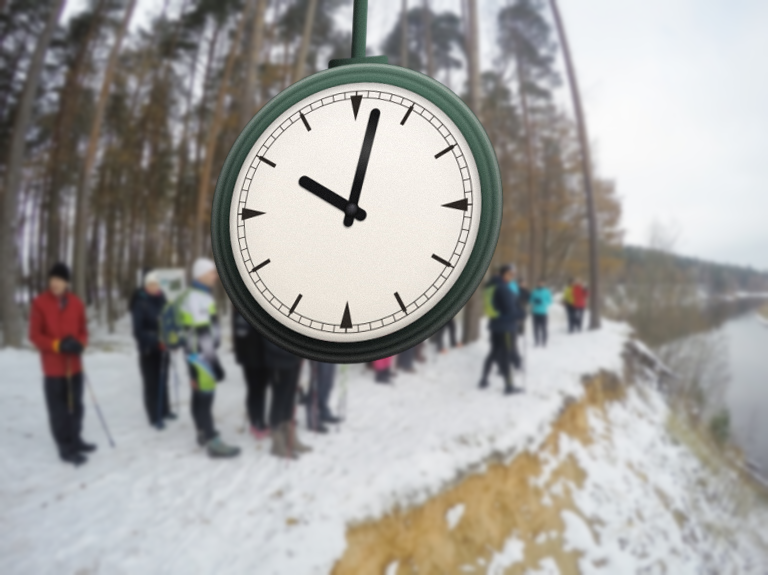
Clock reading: **10:02**
